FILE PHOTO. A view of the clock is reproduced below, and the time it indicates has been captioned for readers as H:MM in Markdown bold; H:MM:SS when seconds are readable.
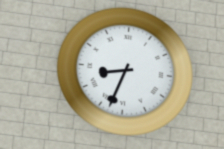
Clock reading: **8:33**
